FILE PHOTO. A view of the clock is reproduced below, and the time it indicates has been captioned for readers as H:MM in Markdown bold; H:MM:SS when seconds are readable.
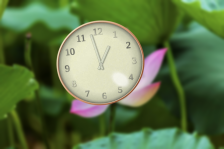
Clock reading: **12:58**
